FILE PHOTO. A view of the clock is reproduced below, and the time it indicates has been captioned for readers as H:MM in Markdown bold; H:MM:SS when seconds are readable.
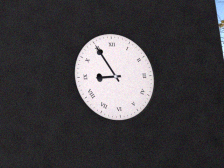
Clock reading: **8:55**
